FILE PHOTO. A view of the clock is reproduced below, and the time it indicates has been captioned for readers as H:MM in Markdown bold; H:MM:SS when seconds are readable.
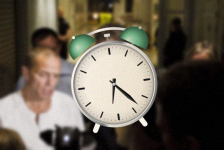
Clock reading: **6:23**
